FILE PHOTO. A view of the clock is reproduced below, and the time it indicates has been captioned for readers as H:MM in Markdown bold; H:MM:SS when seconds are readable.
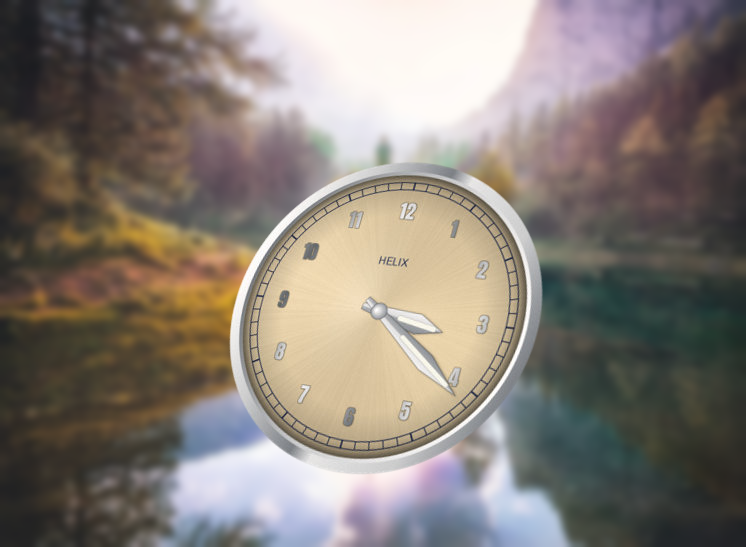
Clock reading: **3:21**
